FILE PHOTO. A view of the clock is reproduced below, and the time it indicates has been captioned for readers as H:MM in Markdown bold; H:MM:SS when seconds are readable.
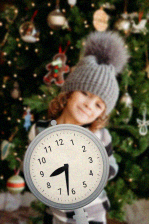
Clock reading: **8:32**
